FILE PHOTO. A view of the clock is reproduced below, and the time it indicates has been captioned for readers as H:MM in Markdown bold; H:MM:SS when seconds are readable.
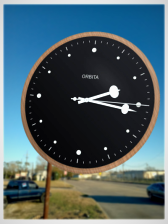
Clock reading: **2:16:15**
